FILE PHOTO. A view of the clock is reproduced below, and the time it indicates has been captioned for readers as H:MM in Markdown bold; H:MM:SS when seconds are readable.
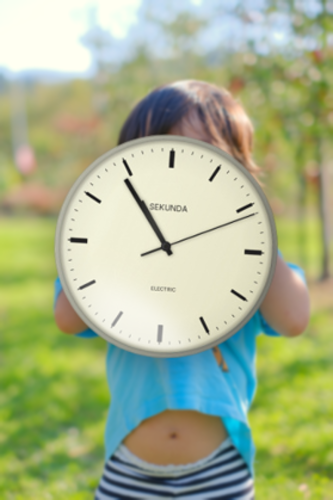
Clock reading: **10:54:11**
